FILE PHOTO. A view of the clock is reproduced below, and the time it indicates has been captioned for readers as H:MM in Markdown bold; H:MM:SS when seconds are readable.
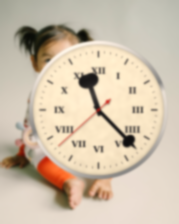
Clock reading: **11:22:38**
